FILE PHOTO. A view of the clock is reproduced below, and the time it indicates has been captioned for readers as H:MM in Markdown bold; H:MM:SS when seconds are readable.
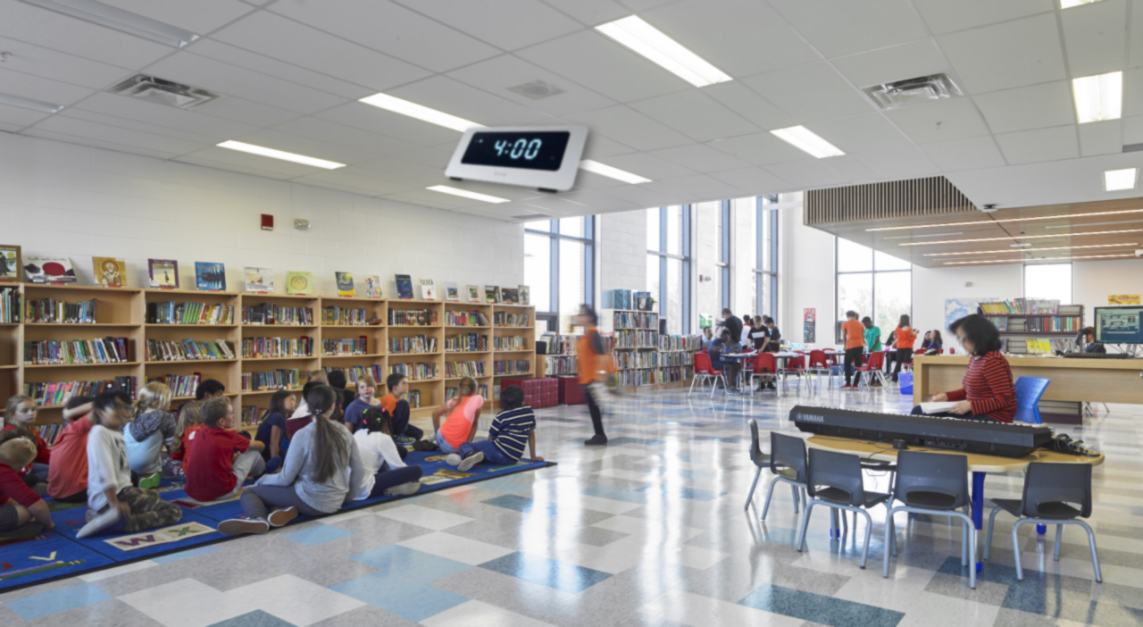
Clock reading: **4:00**
